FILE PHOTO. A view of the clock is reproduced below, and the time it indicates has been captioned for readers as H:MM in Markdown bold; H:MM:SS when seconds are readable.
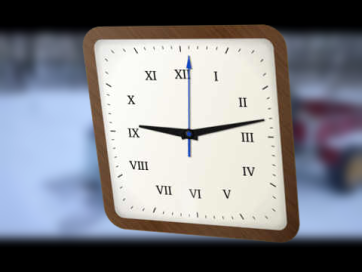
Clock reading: **9:13:01**
